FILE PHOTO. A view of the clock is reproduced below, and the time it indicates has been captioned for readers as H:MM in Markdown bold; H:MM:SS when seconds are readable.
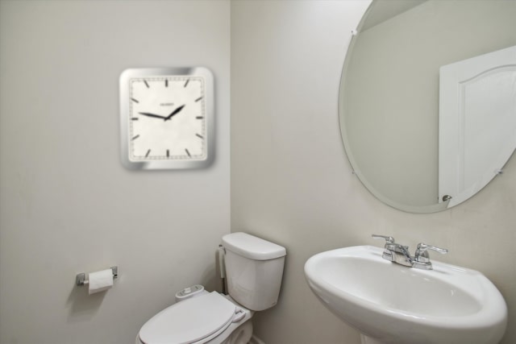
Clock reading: **1:47**
